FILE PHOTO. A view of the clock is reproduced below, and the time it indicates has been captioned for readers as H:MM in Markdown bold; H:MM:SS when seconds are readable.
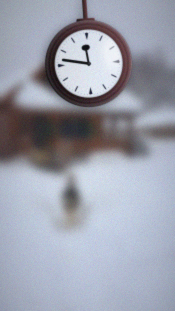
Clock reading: **11:47**
